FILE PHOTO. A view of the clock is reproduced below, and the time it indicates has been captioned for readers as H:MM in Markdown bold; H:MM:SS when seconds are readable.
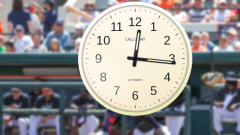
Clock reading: **12:16**
